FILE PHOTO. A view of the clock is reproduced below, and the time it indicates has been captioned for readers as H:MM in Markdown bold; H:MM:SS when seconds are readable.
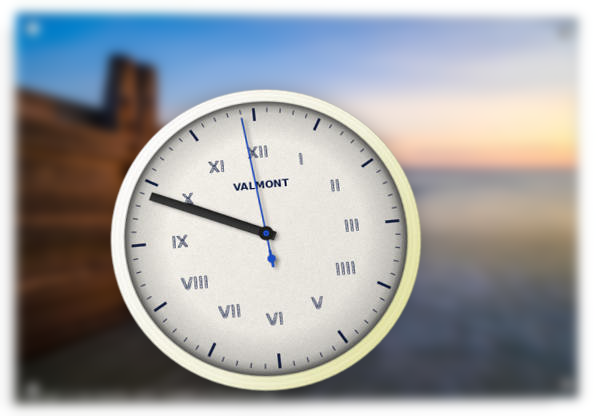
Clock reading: **9:48:59**
